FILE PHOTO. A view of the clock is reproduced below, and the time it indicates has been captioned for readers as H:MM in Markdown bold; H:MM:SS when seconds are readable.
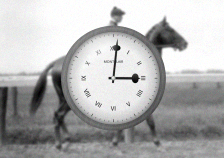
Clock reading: **3:01**
